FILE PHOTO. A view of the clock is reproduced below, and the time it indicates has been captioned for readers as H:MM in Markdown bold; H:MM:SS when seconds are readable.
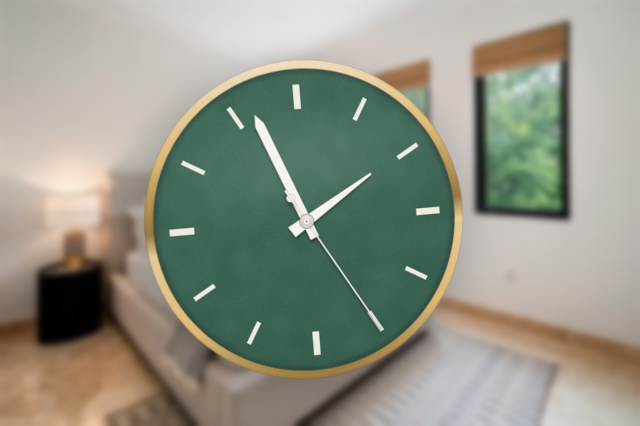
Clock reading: **1:56:25**
